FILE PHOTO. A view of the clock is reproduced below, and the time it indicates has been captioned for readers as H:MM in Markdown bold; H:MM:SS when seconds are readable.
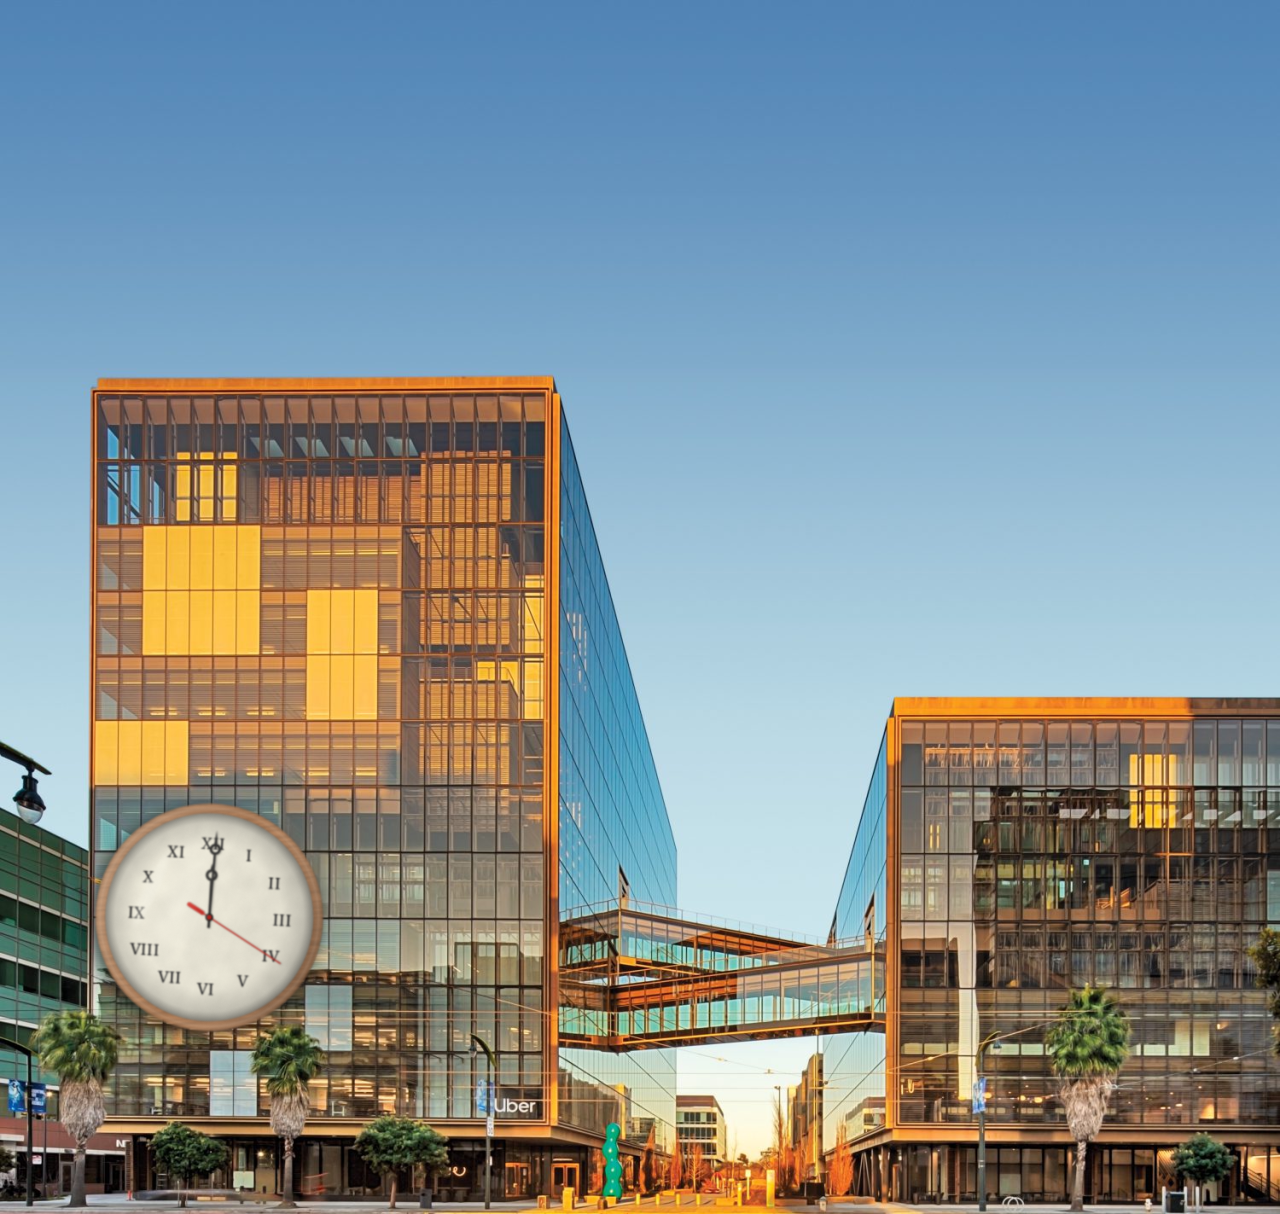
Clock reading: **12:00:20**
